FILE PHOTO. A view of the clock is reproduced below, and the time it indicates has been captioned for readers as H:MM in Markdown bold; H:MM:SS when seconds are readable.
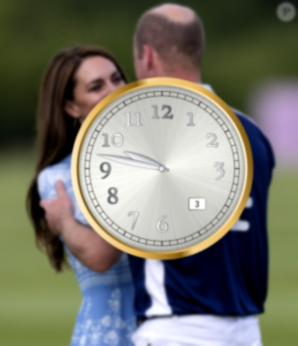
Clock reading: **9:47**
